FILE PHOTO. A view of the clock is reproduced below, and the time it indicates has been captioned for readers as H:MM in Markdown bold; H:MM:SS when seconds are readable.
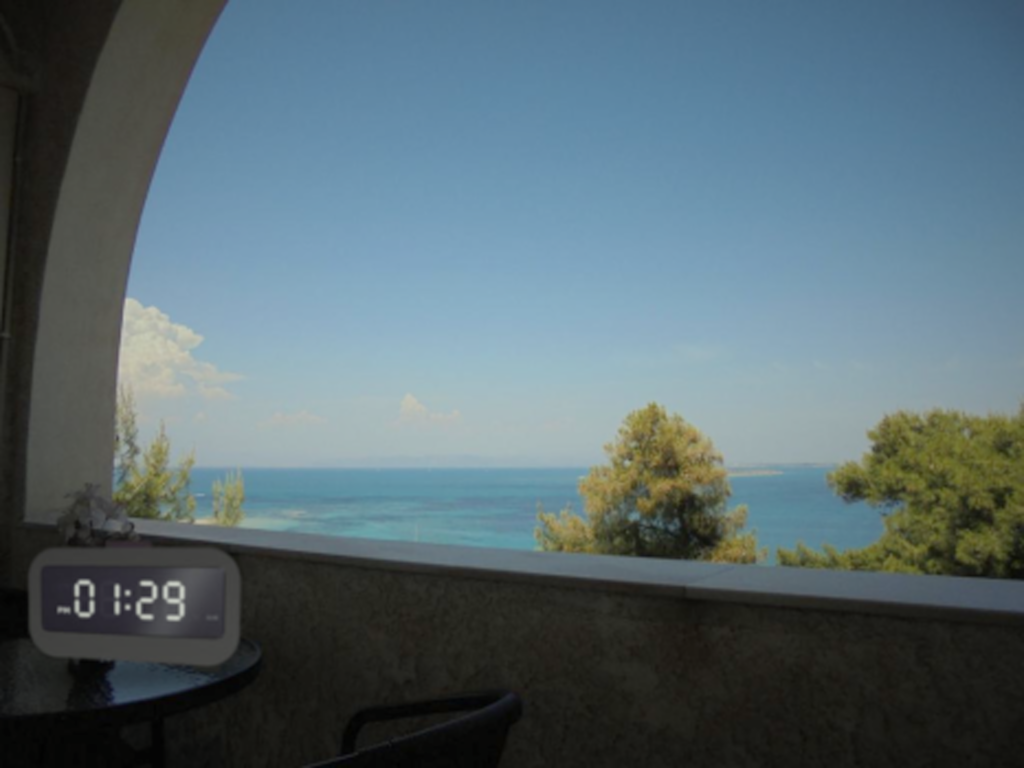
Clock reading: **1:29**
